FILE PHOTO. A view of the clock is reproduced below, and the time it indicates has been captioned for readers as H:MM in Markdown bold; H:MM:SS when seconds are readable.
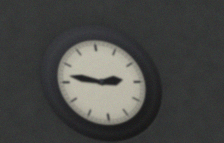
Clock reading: **2:47**
